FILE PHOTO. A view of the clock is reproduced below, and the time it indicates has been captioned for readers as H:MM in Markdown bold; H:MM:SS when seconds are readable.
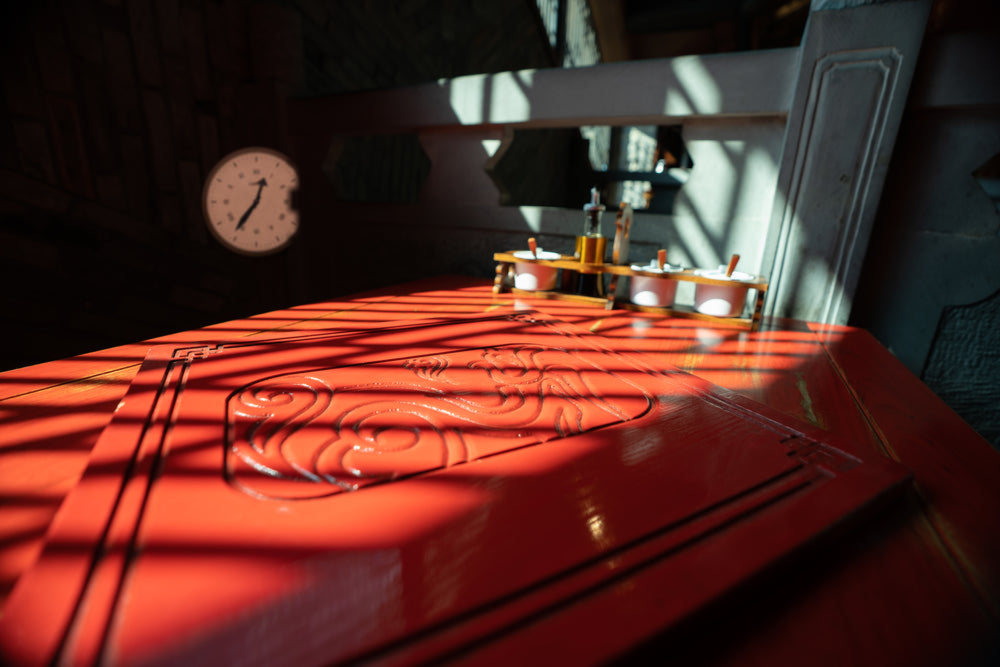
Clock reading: **12:36**
